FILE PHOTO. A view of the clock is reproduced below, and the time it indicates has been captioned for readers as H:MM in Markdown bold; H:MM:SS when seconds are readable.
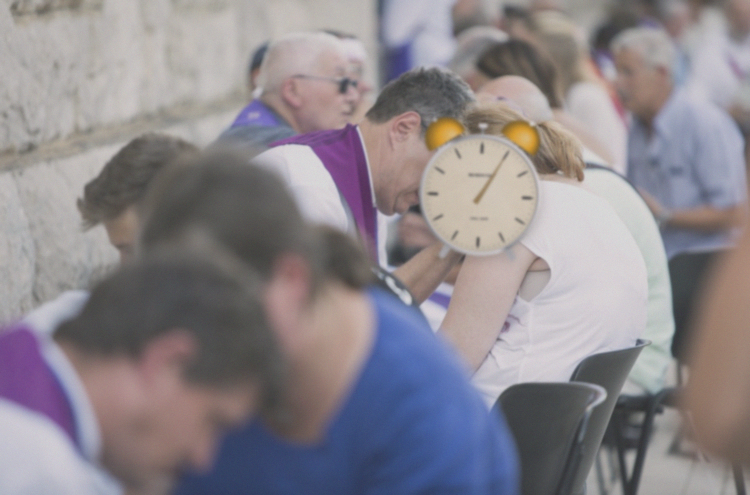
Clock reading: **1:05**
